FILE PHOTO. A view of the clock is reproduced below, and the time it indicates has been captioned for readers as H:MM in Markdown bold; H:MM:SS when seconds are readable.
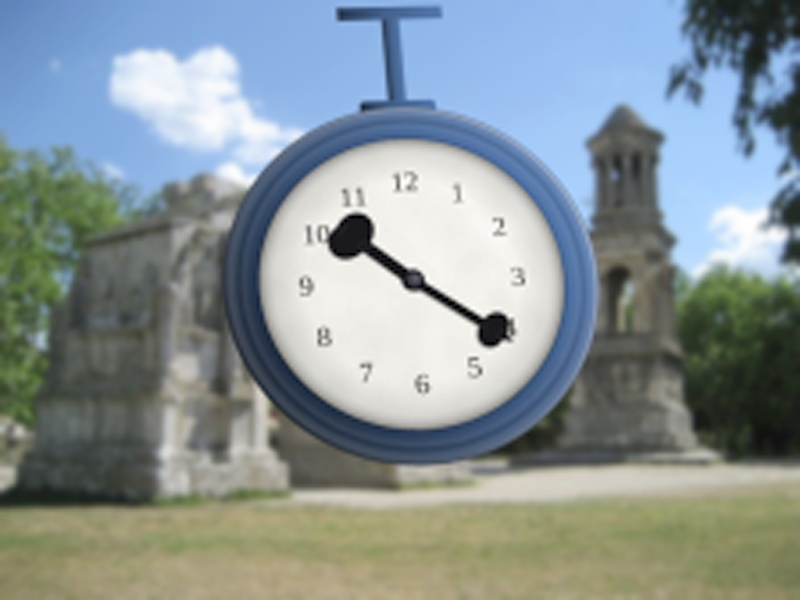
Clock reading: **10:21**
